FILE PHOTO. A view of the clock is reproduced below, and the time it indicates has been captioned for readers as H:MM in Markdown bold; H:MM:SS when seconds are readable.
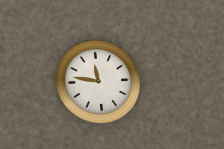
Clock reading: **11:47**
